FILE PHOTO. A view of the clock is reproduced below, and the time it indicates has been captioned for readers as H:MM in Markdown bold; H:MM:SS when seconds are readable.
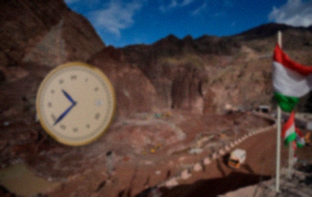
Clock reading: **10:38**
